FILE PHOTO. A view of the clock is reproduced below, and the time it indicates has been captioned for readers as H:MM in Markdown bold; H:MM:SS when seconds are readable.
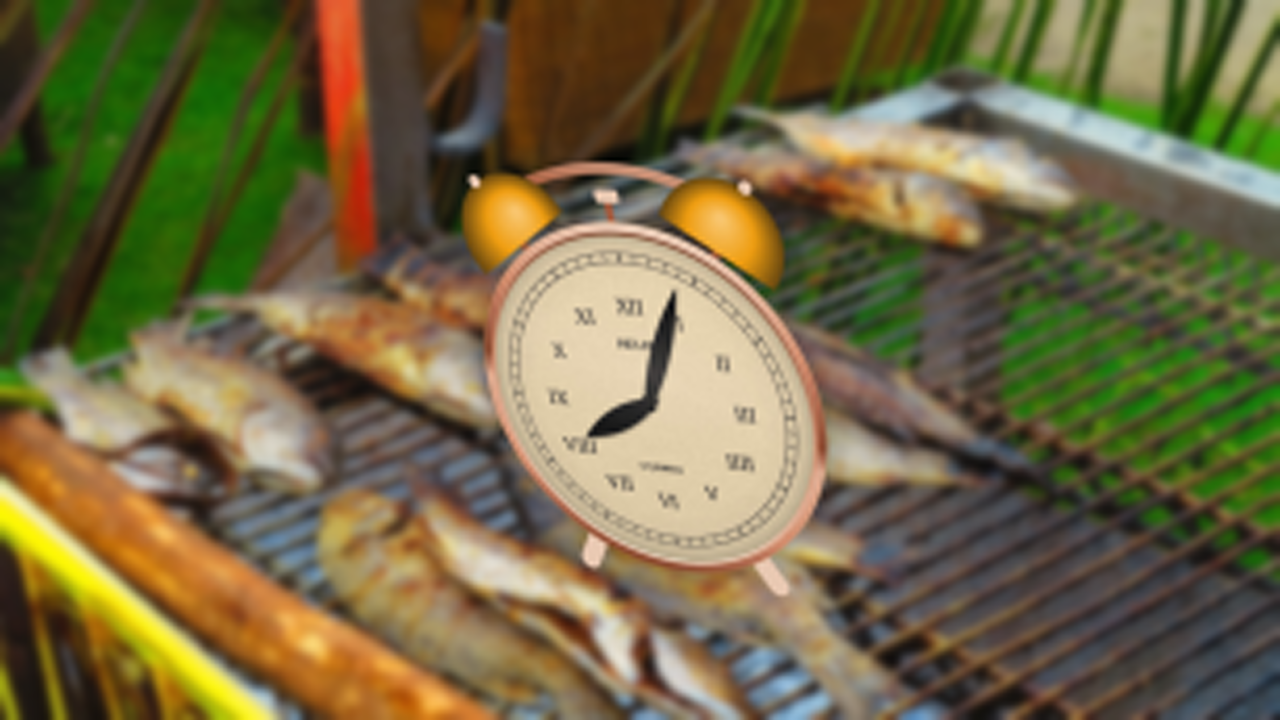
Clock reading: **8:04**
